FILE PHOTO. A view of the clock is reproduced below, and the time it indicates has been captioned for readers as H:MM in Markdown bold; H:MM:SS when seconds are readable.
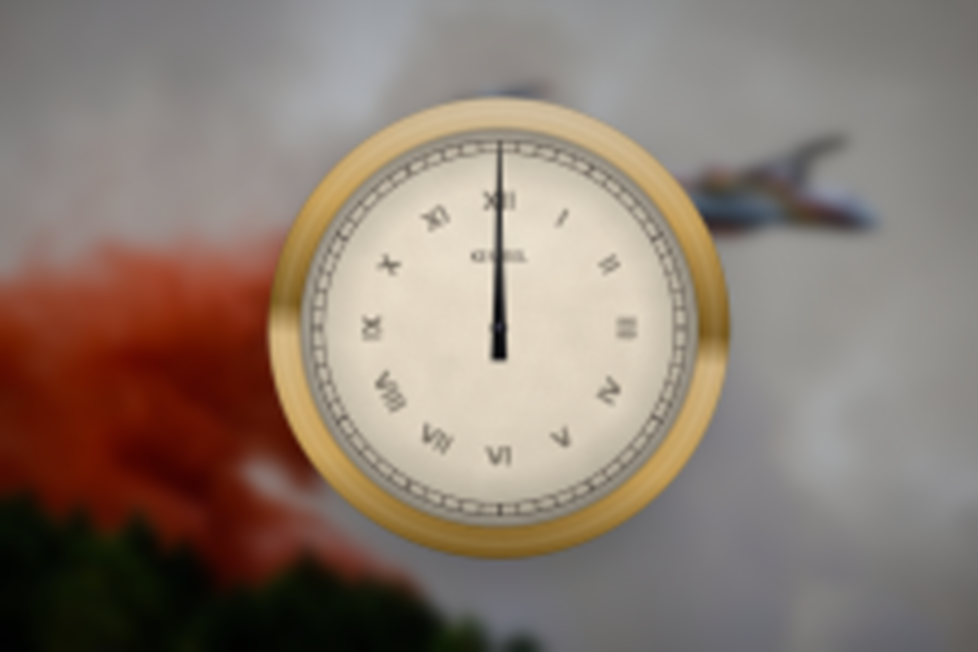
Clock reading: **12:00**
